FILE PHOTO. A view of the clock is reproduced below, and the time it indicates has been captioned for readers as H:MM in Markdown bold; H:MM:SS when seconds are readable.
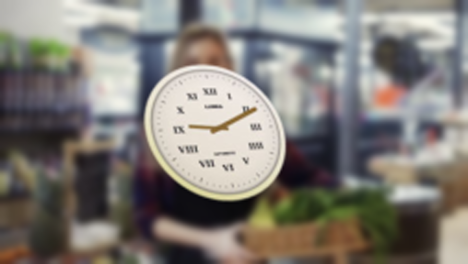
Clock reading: **9:11**
